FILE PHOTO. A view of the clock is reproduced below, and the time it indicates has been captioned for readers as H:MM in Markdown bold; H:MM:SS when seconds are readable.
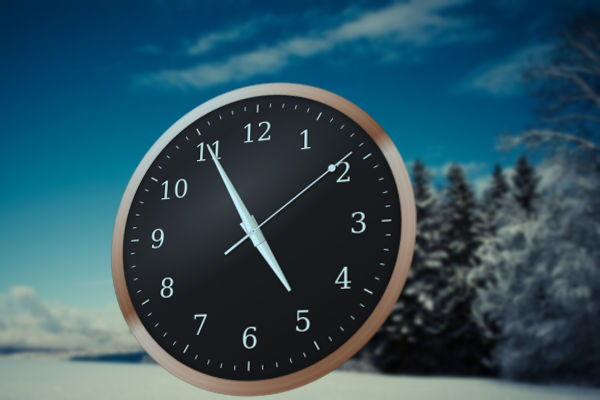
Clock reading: **4:55:09**
